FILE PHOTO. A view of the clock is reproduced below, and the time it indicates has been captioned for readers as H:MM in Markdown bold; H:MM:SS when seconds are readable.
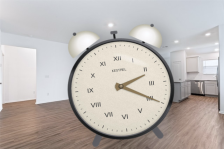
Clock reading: **2:20**
